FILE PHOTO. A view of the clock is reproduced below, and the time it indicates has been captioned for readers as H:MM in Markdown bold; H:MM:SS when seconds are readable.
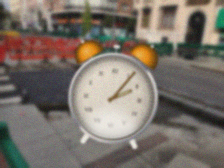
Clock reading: **2:06**
